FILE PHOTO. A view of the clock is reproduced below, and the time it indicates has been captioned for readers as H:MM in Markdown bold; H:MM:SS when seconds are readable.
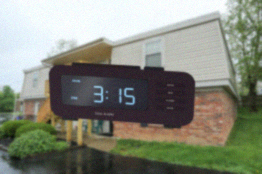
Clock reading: **3:15**
